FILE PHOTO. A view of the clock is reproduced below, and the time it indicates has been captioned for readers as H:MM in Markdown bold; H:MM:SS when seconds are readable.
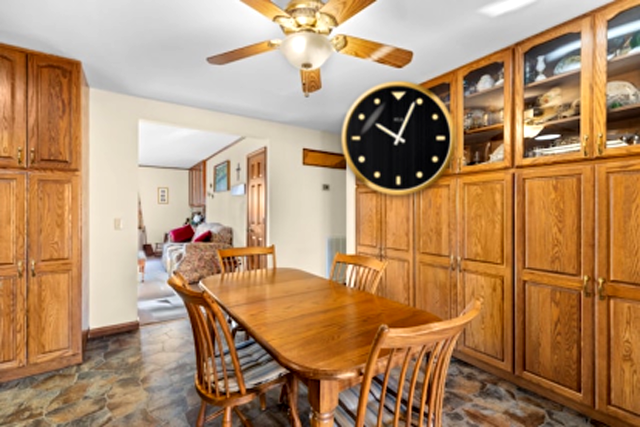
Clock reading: **10:04**
